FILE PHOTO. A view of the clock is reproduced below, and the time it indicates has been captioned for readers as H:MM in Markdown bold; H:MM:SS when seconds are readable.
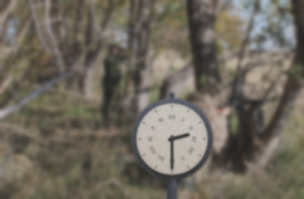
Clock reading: **2:30**
